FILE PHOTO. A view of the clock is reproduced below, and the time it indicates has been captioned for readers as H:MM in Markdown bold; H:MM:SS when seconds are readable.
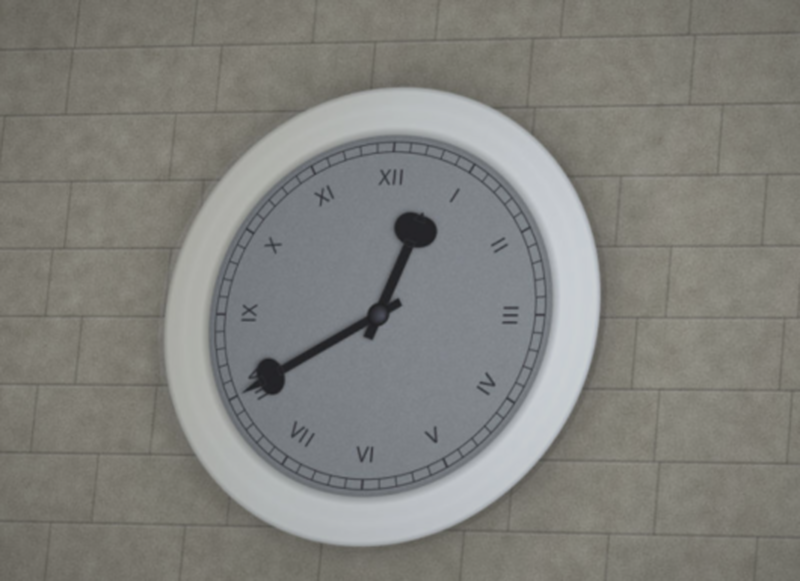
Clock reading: **12:40**
